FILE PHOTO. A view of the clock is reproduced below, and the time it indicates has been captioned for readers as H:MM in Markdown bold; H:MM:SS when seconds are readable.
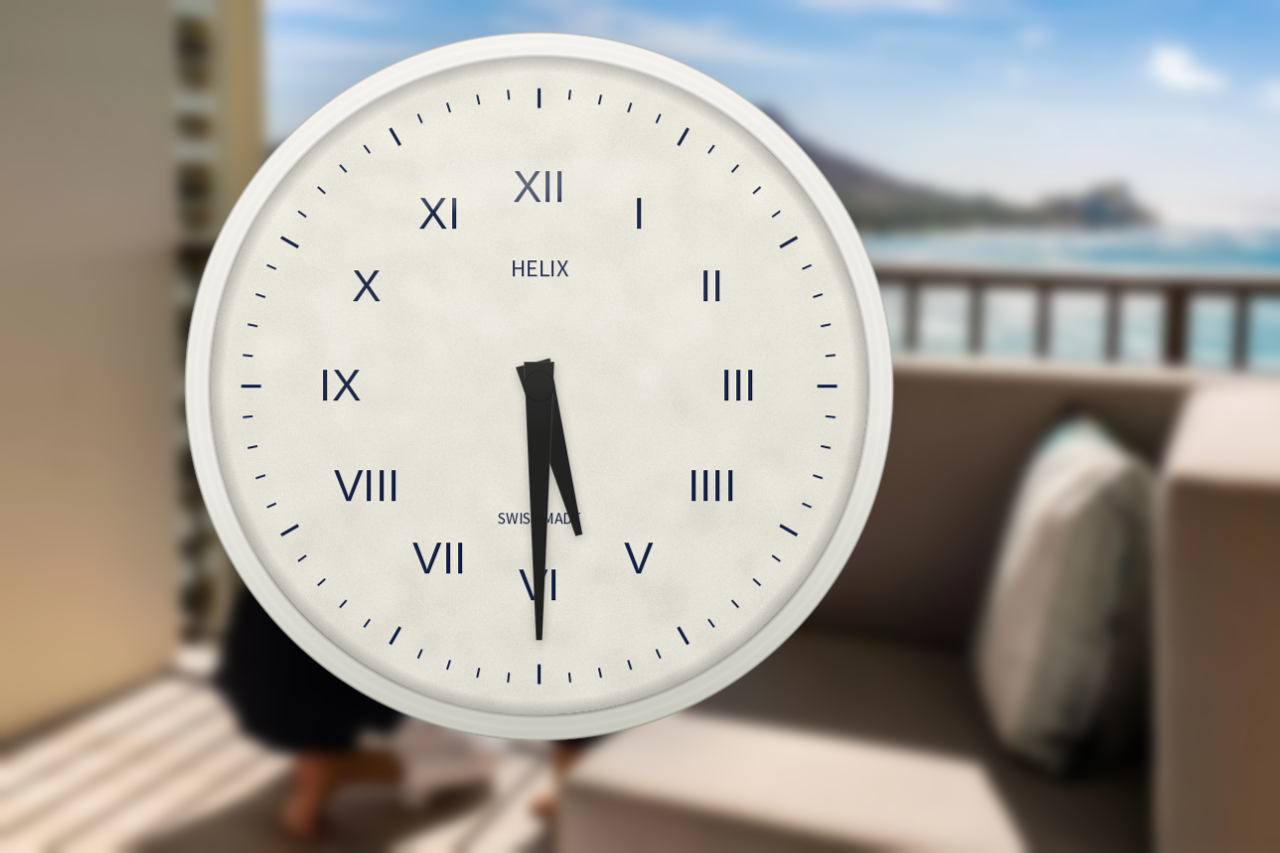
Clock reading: **5:30**
